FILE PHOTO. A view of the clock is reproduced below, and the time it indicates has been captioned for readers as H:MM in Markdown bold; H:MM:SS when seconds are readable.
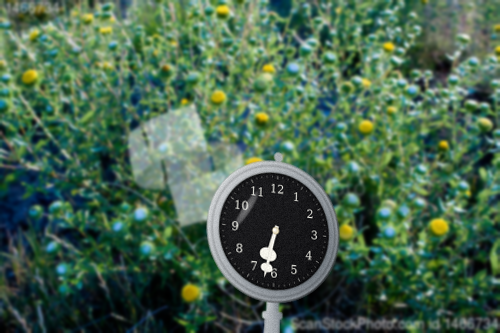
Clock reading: **6:32**
